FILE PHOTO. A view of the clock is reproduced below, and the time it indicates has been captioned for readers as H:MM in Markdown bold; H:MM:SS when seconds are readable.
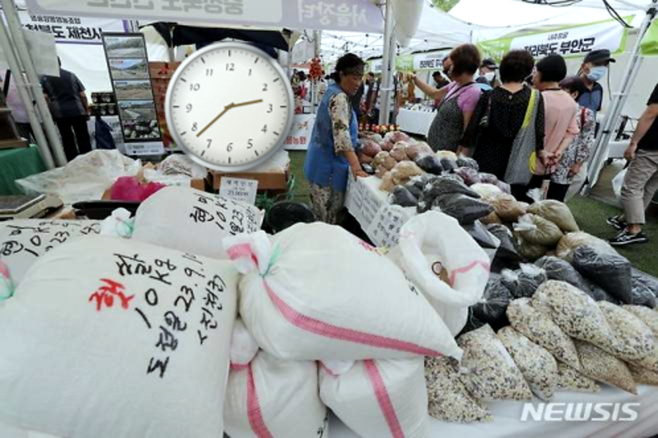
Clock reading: **2:38**
